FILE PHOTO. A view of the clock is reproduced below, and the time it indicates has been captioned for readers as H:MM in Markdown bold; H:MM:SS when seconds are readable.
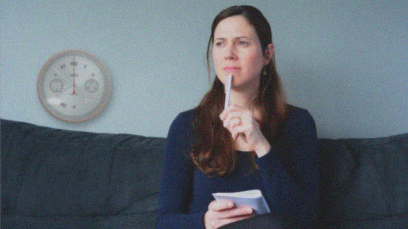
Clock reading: **7:52**
